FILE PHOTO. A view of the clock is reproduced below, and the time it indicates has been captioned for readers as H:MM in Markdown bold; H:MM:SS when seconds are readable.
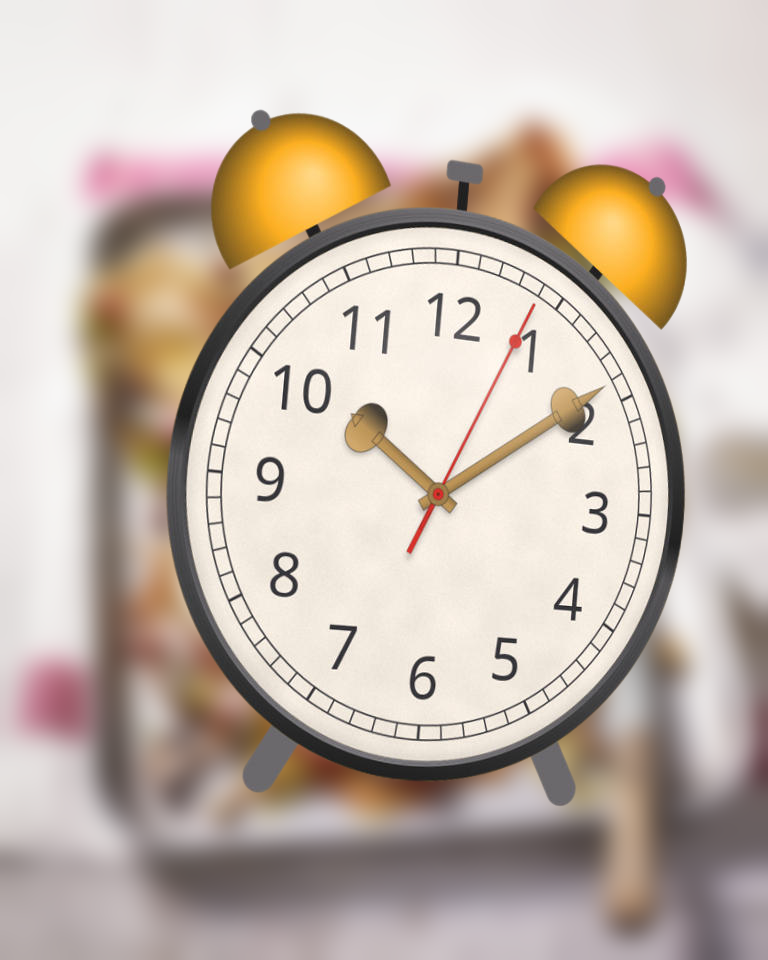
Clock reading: **10:09:04**
